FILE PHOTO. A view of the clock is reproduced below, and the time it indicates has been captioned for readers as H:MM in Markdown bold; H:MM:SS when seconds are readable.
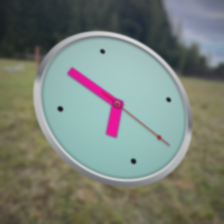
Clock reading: **6:52:23**
